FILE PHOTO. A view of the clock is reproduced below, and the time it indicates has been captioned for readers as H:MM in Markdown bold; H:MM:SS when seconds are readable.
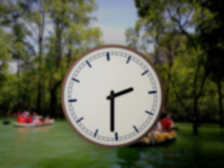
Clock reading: **2:31**
